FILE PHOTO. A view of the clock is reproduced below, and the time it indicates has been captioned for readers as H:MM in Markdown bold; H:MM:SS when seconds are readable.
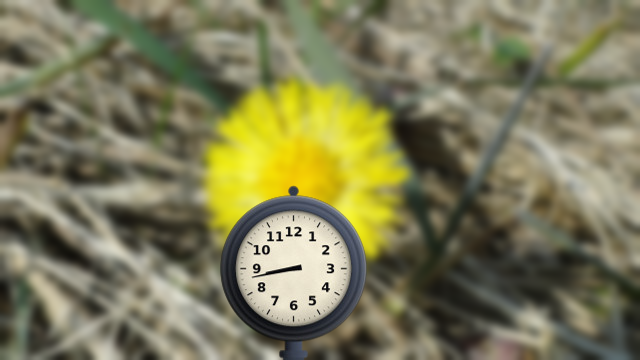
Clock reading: **8:43**
